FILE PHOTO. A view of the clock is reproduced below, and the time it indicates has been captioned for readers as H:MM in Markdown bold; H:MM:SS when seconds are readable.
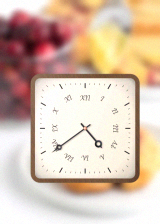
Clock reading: **4:39**
